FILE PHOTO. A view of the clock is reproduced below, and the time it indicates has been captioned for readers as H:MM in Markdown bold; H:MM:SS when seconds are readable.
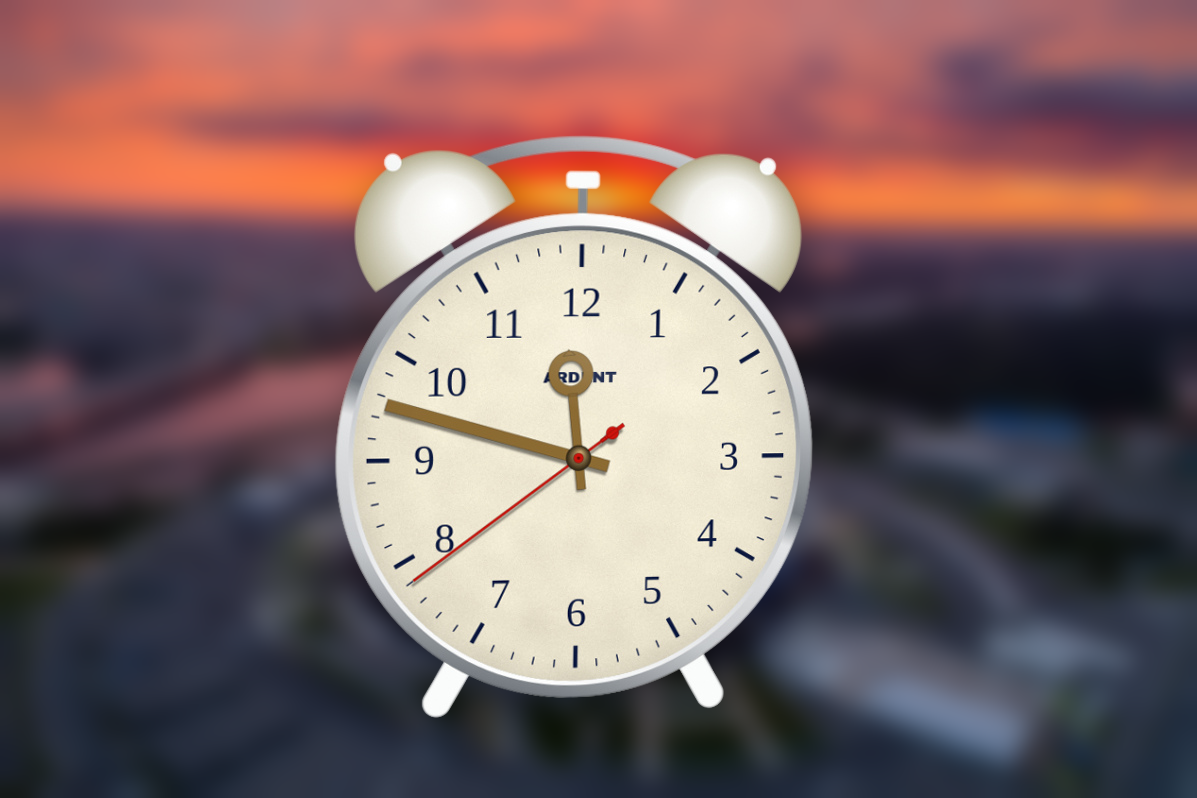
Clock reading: **11:47:39**
